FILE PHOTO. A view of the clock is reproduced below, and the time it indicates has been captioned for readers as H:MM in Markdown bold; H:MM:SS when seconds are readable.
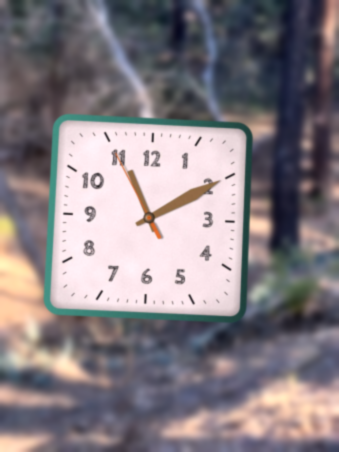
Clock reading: **11:09:55**
